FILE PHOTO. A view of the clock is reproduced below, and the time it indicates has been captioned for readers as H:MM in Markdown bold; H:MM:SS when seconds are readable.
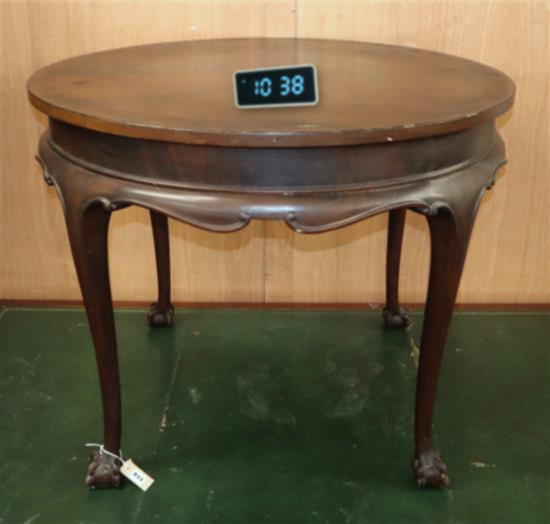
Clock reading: **10:38**
